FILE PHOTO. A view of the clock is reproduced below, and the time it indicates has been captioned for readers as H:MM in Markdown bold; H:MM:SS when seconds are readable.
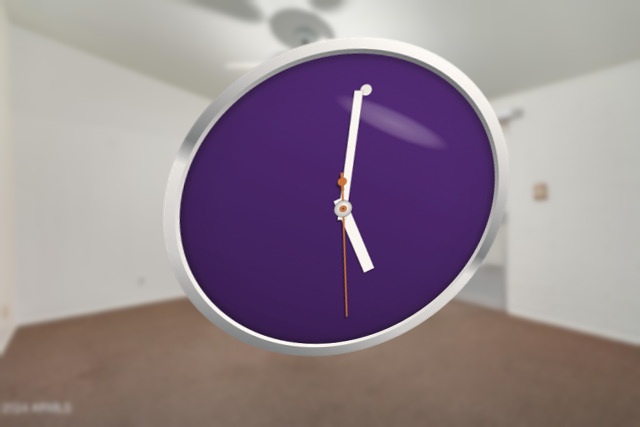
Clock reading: **4:59:28**
